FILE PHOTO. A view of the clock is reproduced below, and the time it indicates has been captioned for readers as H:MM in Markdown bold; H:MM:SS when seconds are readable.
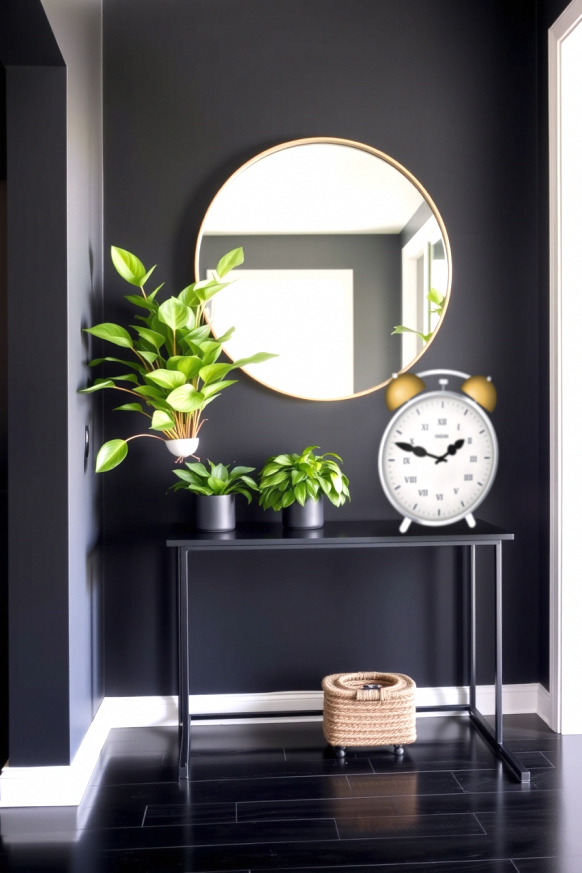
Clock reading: **1:48**
